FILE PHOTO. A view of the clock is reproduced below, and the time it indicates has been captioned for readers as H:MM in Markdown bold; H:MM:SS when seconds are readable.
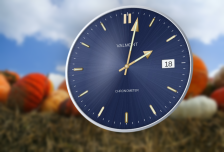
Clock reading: **2:02**
